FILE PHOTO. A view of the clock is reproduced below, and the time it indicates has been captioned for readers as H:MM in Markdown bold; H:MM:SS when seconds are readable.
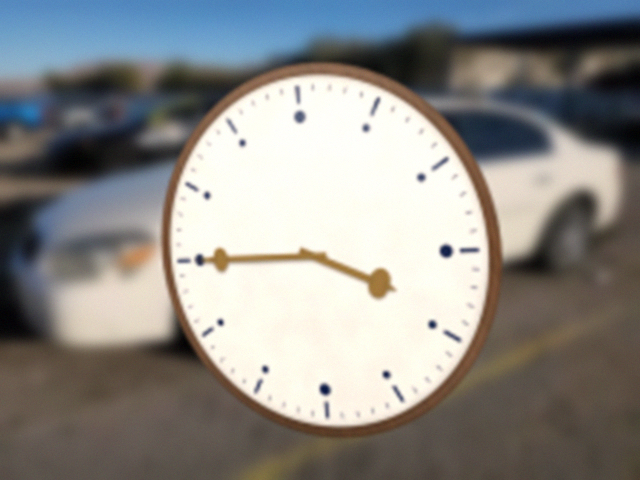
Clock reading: **3:45**
